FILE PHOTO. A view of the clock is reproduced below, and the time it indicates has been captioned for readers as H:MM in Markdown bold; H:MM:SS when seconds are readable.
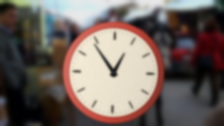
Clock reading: **12:54**
